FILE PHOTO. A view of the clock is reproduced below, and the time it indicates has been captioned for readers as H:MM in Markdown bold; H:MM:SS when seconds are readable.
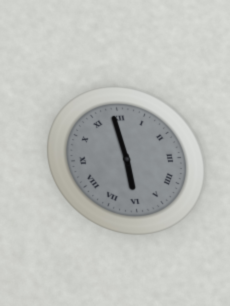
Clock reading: **5:59**
